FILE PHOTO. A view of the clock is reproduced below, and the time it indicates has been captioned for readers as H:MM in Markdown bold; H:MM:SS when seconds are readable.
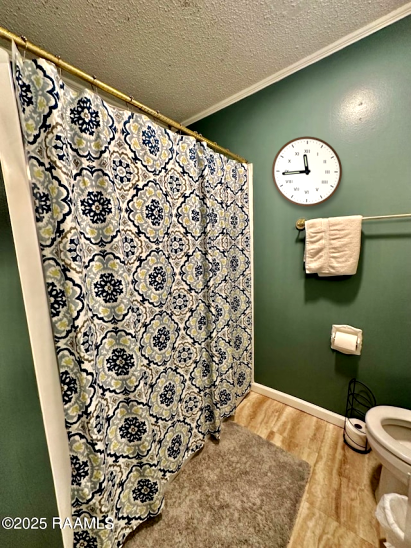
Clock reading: **11:44**
